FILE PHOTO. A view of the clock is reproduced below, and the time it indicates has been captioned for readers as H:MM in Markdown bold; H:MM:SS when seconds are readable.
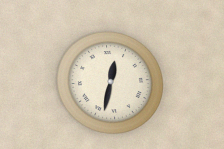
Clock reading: **12:33**
